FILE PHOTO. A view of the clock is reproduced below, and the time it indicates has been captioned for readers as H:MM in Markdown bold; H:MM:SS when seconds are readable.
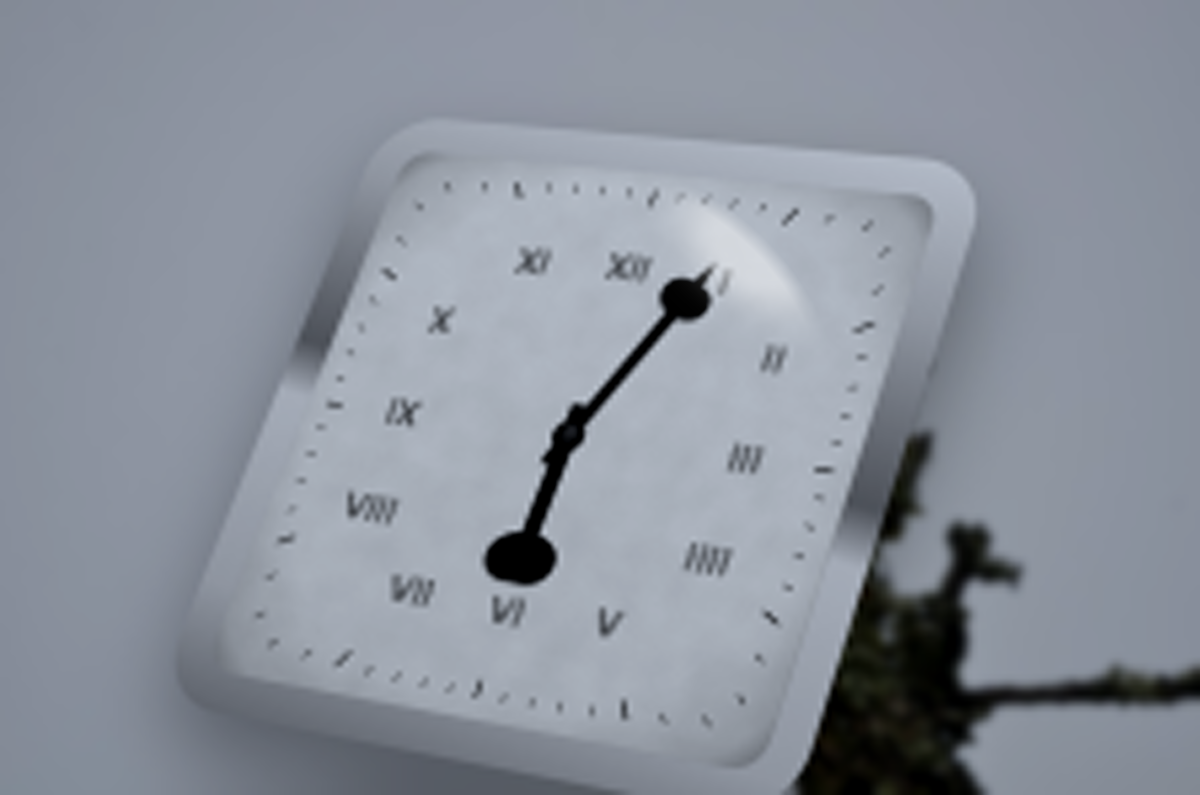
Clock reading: **6:04**
